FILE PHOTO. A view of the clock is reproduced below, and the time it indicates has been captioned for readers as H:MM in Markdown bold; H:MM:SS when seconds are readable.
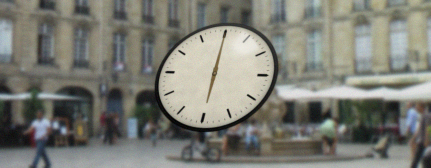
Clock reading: **6:00**
